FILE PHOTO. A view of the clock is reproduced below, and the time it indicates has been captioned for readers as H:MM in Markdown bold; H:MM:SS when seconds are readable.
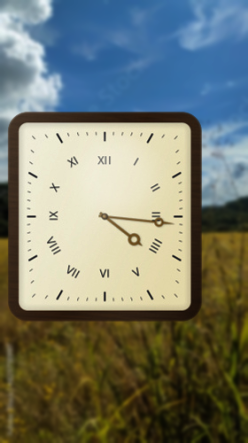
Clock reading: **4:16**
